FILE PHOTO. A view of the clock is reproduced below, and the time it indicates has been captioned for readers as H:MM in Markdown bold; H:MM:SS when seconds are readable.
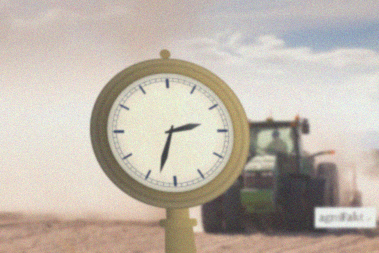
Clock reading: **2:33**
